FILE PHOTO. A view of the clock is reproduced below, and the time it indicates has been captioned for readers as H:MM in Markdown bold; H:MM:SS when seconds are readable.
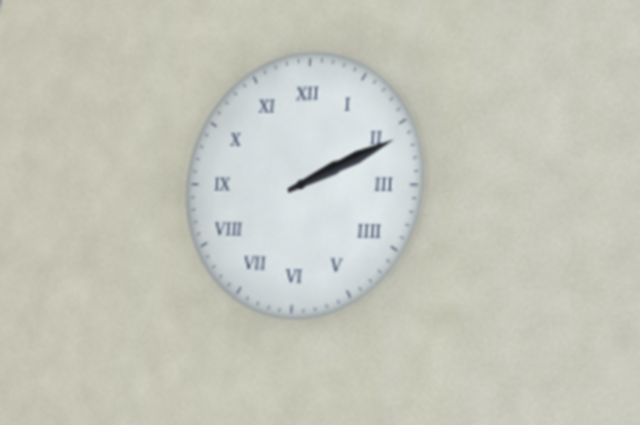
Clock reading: **2:11**
